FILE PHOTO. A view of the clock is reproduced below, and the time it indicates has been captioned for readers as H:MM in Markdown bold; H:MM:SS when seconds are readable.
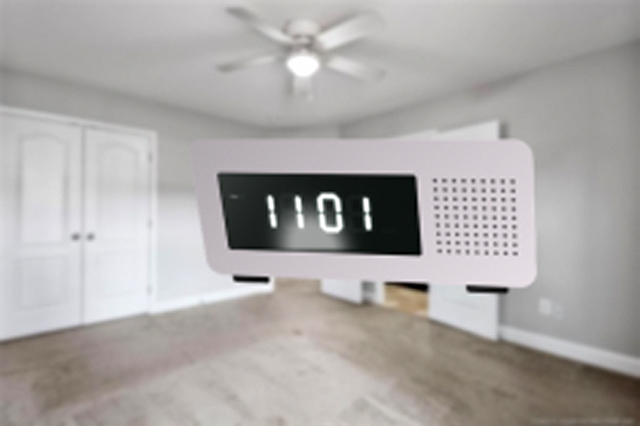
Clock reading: **11:01**
